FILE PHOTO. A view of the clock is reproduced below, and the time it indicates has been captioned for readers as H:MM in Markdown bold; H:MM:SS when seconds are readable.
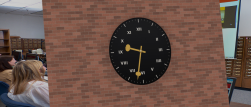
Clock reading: **9:32**
